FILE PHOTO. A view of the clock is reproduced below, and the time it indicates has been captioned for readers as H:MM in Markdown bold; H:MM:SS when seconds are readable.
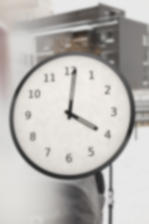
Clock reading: **4:01**
